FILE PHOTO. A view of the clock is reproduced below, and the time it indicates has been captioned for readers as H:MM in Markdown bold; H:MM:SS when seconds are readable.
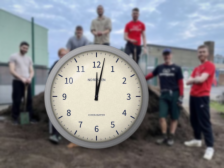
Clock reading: **12:02**
